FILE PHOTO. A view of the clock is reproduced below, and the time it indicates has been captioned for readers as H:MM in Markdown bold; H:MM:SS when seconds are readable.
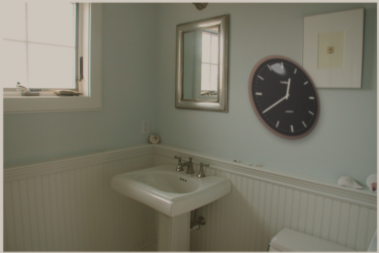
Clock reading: **12:40**
